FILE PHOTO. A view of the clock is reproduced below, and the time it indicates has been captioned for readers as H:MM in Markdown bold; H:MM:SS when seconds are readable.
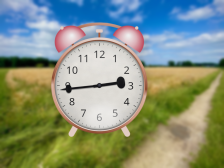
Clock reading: **2:44**
